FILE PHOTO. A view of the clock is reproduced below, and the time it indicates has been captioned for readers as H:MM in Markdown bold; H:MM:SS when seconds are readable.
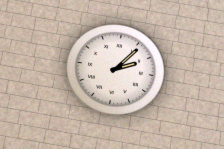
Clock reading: **2:06**
